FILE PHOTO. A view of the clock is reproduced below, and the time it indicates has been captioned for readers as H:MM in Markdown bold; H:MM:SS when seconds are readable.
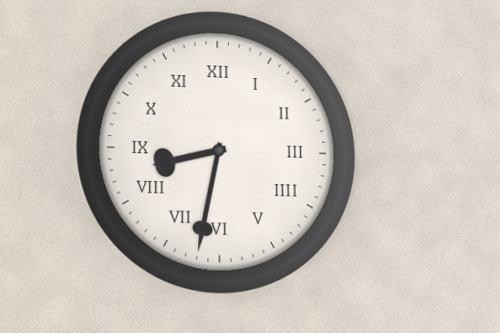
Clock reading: **8:32**
